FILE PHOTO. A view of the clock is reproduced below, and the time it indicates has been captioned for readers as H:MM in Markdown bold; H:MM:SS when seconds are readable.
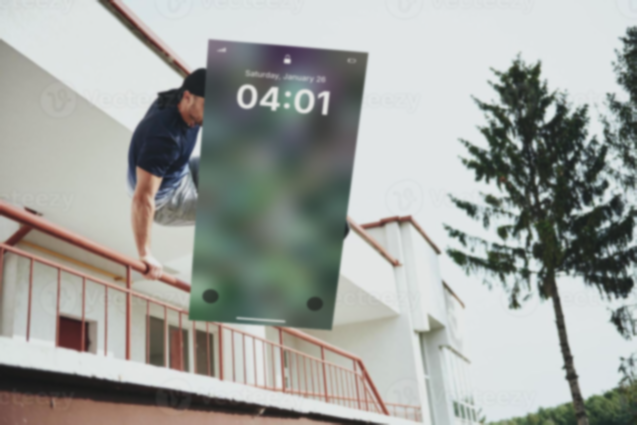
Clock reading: **4:01**
